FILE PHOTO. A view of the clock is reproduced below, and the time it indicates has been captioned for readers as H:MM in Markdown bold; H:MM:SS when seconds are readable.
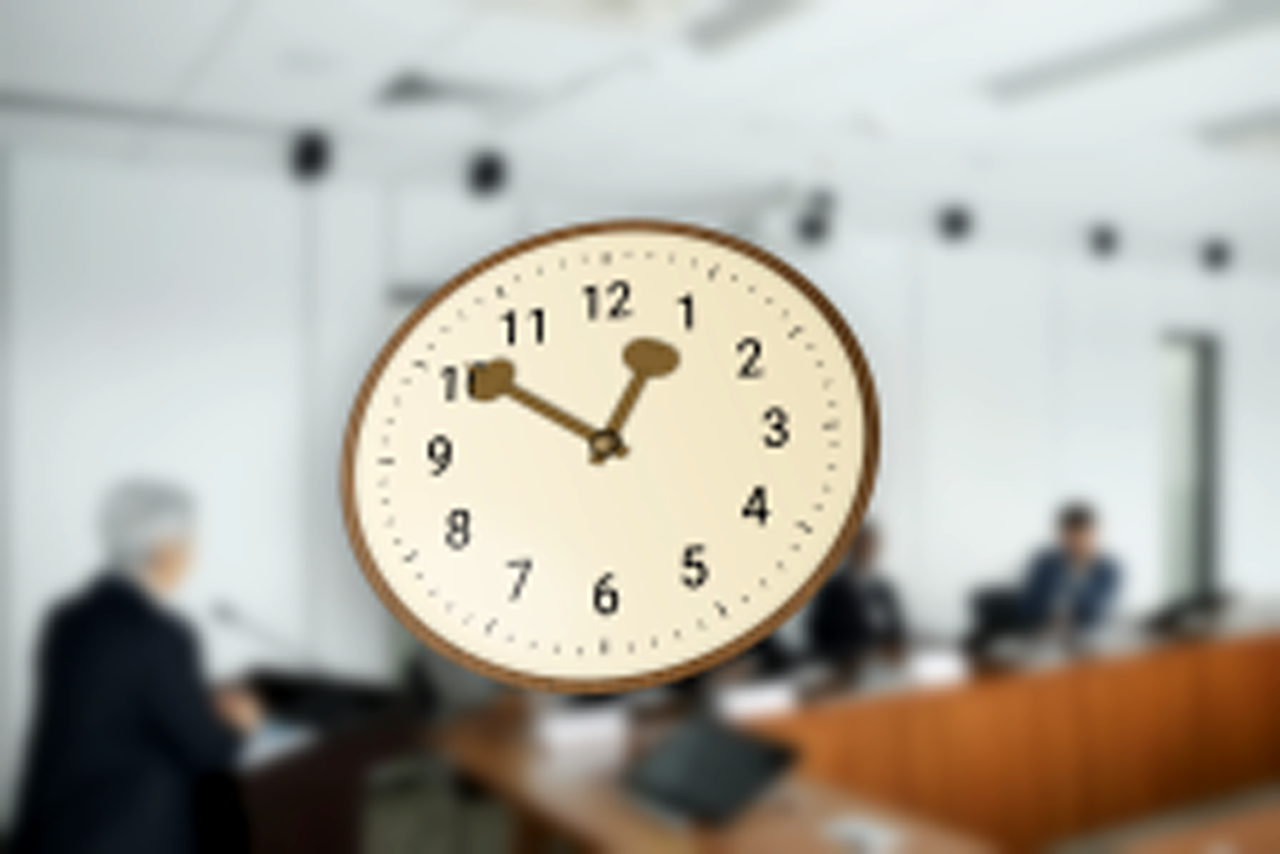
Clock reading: **12:51**
